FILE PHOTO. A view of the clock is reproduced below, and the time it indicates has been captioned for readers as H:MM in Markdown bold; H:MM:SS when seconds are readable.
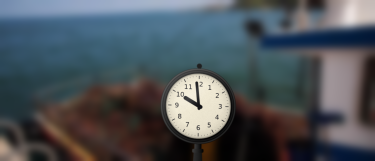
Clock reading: **9:59**
